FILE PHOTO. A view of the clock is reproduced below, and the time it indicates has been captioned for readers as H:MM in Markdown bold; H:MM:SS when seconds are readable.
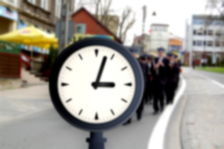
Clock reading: **3:03**
